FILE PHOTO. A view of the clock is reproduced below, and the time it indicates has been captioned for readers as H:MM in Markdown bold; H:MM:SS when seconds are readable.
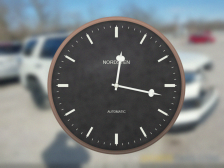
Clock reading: **12:17**
